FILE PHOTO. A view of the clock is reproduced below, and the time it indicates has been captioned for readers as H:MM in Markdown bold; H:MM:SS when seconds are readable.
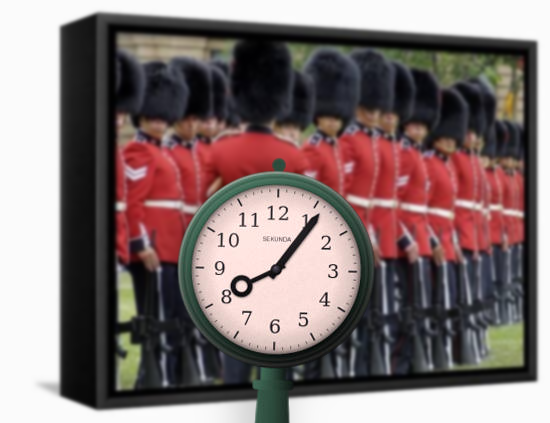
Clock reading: **8:06**
